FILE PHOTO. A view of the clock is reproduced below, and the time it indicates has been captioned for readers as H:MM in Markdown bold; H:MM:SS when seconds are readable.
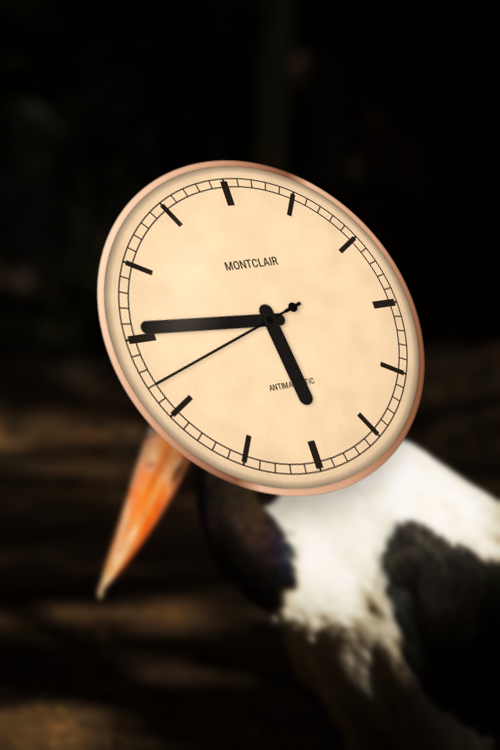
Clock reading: **5:45:42**
